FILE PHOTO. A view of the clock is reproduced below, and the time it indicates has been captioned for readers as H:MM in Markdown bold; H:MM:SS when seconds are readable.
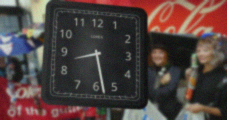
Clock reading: **8:28**
